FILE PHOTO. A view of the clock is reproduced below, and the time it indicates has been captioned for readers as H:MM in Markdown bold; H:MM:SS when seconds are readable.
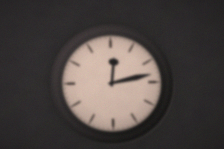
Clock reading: **12:13**
